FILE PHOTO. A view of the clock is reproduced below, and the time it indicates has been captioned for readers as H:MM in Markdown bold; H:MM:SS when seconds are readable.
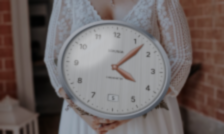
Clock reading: **4:07**
